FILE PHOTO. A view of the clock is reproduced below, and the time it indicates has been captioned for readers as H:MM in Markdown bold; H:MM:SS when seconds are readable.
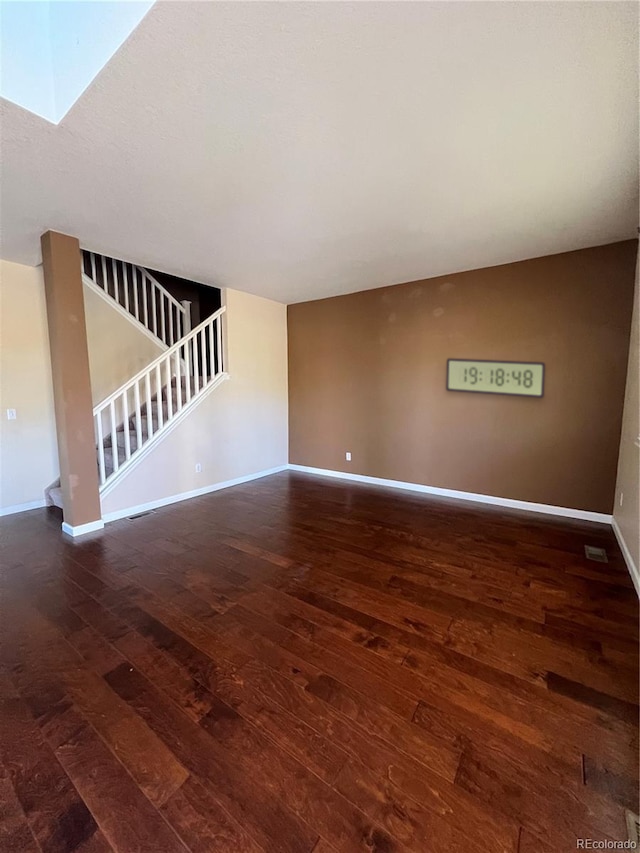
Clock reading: **19:18:48**
